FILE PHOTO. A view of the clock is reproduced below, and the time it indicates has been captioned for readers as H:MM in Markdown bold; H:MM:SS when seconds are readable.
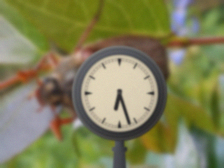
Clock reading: **6:27**
